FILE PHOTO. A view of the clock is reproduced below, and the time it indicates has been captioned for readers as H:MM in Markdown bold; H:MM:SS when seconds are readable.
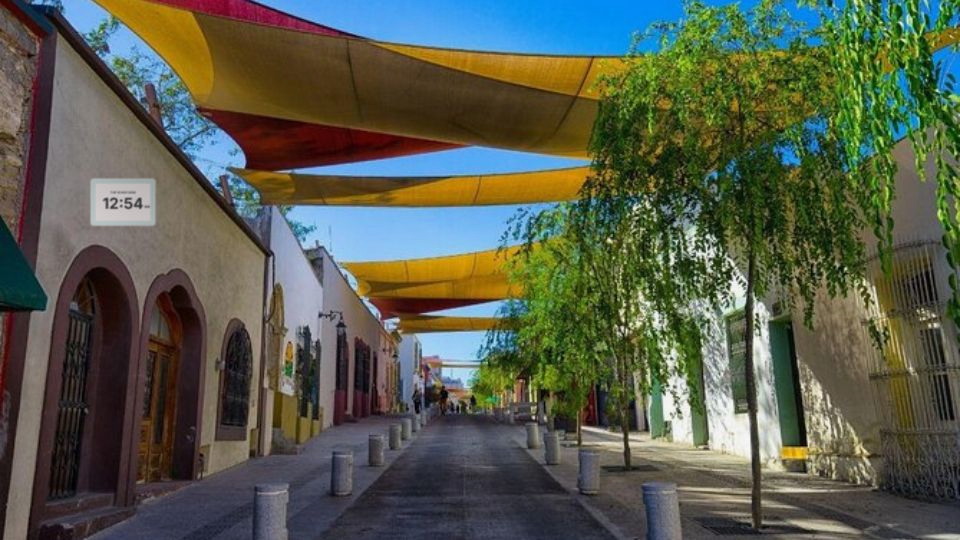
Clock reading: **12:54**
